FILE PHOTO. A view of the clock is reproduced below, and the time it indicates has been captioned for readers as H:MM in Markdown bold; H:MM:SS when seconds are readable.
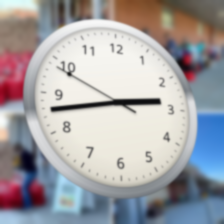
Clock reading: **2:42:49**
